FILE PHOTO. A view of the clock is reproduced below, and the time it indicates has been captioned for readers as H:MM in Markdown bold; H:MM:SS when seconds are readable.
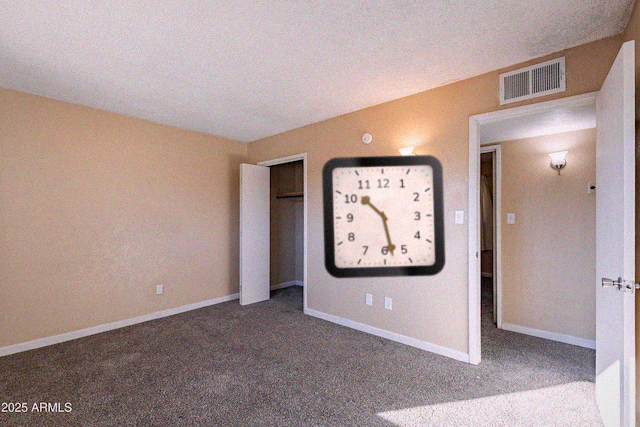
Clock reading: **10:28**
